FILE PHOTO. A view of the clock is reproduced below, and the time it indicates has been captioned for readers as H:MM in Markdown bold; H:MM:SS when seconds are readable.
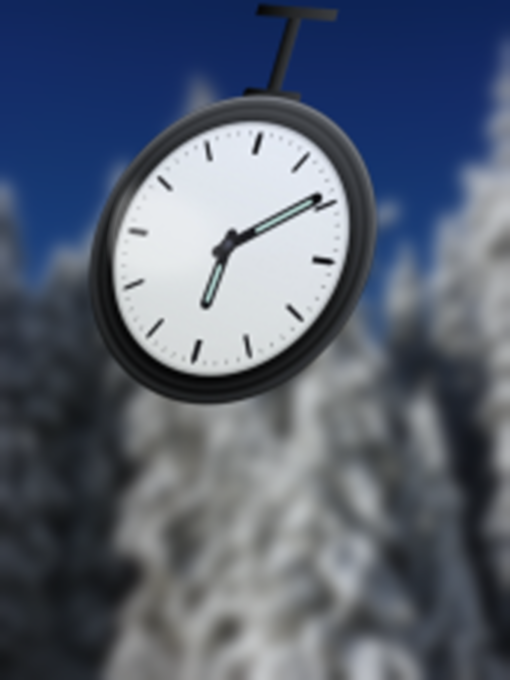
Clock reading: **6:09**
